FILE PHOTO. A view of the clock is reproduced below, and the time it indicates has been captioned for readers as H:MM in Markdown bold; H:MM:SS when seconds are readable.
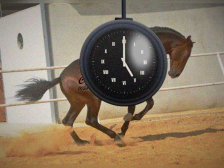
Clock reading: **5:00**
